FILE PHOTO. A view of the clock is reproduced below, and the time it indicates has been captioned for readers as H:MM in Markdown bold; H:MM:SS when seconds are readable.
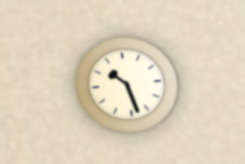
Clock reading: **10:28**
